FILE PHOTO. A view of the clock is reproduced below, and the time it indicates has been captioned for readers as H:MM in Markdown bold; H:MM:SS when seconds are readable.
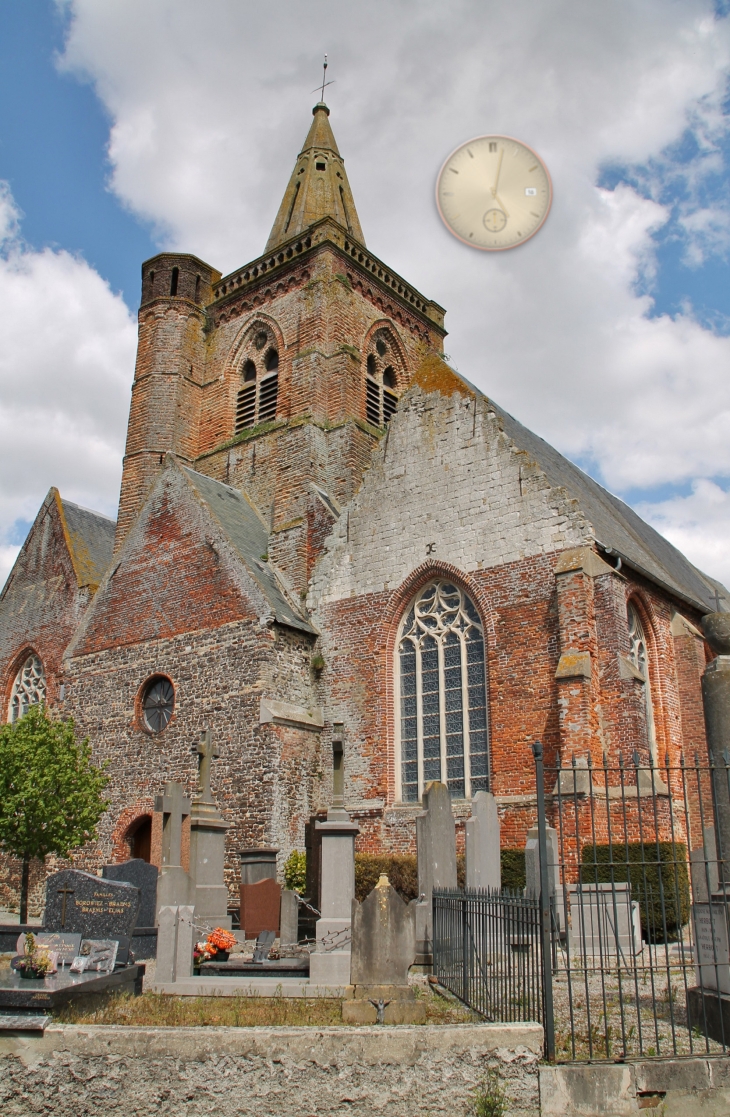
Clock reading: **5:02**
